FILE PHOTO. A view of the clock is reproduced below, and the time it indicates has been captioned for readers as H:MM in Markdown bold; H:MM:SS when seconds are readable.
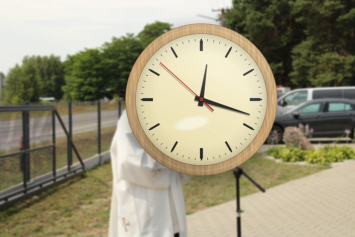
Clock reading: **12:17:52**
